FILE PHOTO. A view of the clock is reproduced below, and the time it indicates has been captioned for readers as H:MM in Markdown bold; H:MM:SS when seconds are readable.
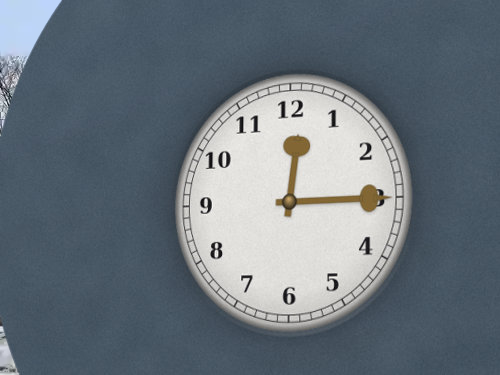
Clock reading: **12:15**
